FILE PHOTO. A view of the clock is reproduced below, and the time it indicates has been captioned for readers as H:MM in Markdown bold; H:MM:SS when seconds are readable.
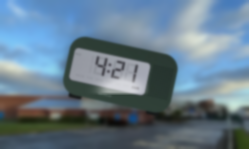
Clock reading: **4:21**
